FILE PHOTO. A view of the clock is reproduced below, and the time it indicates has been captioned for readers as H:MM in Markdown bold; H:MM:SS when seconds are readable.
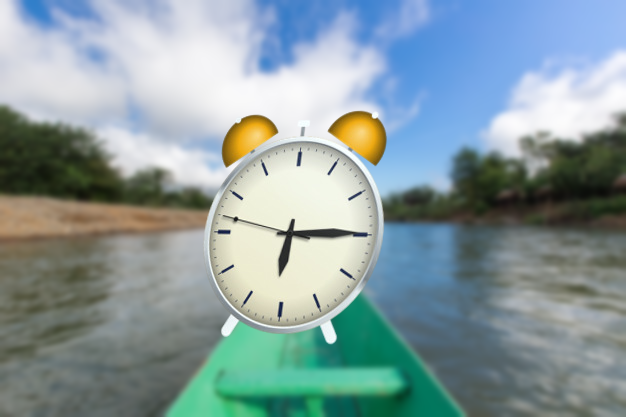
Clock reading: **6:14:47**
